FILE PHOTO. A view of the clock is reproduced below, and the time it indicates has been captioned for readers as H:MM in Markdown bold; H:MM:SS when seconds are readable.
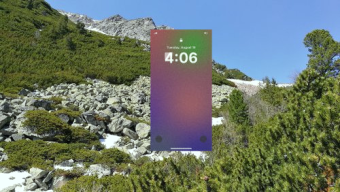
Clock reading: **4:06**
